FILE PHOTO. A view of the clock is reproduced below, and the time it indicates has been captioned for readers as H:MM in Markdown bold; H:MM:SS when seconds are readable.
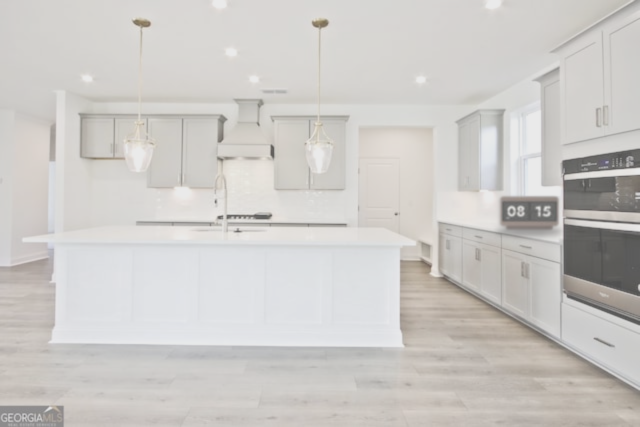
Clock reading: **8:15**
